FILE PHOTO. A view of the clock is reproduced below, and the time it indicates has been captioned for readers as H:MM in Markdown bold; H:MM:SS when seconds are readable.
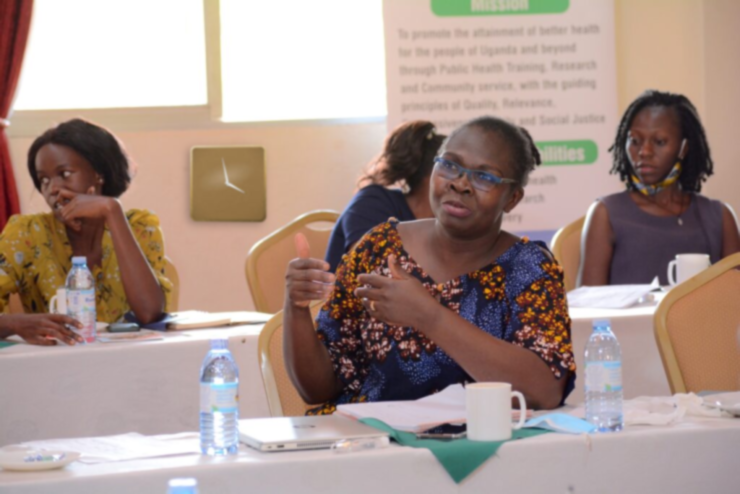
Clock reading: **3:58**
